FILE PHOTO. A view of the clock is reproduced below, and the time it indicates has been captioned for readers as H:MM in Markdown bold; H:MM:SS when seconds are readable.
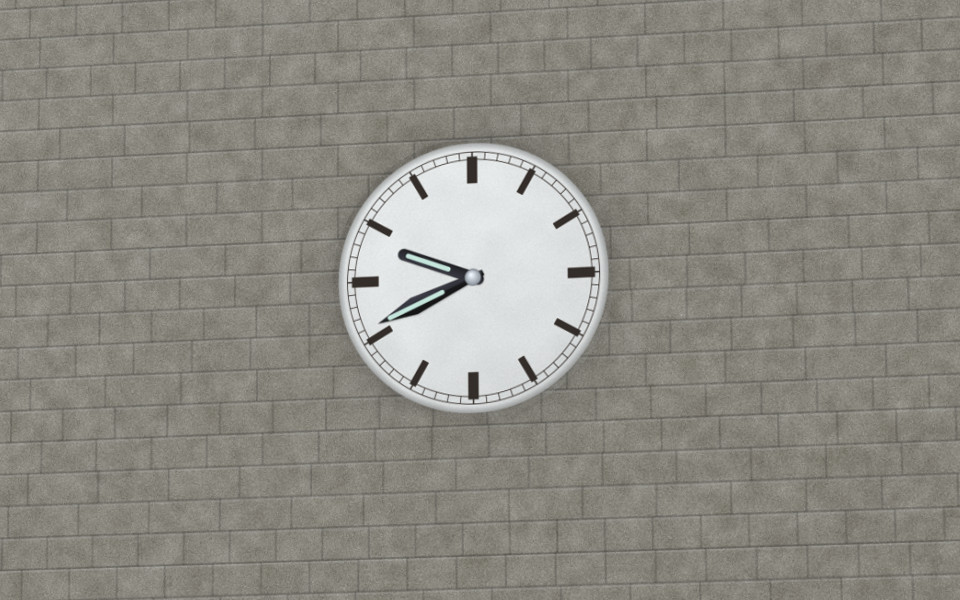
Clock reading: **9:41**
